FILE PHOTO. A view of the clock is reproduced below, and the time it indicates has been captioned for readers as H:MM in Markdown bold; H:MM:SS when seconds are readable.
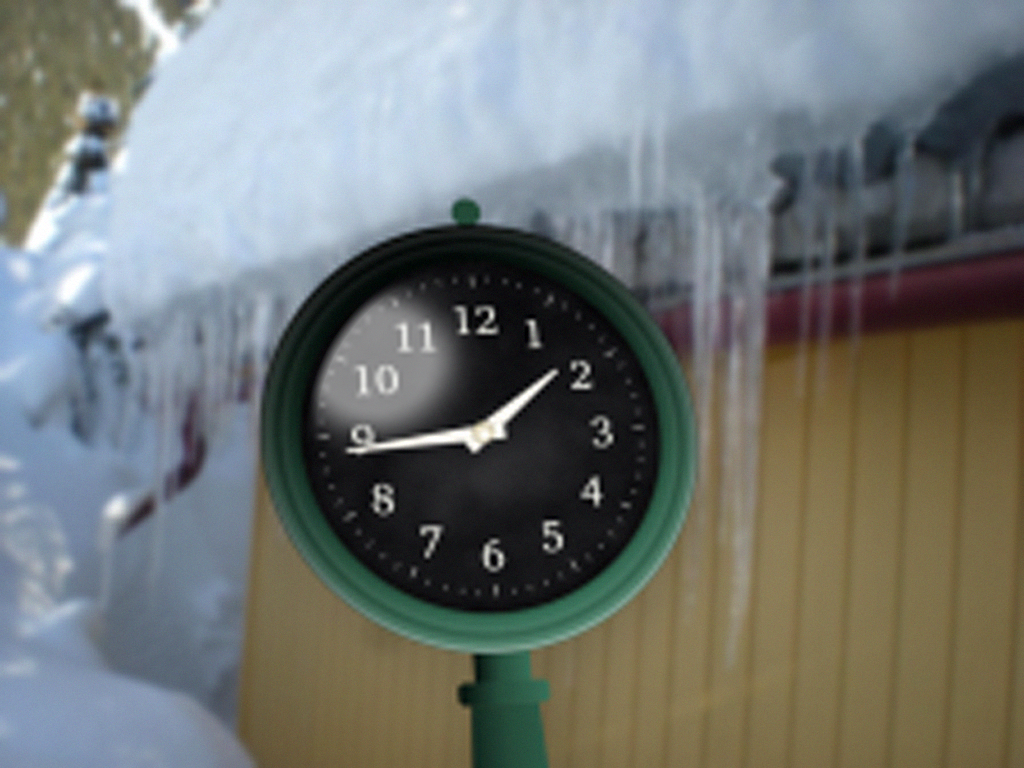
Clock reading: **1:44**
